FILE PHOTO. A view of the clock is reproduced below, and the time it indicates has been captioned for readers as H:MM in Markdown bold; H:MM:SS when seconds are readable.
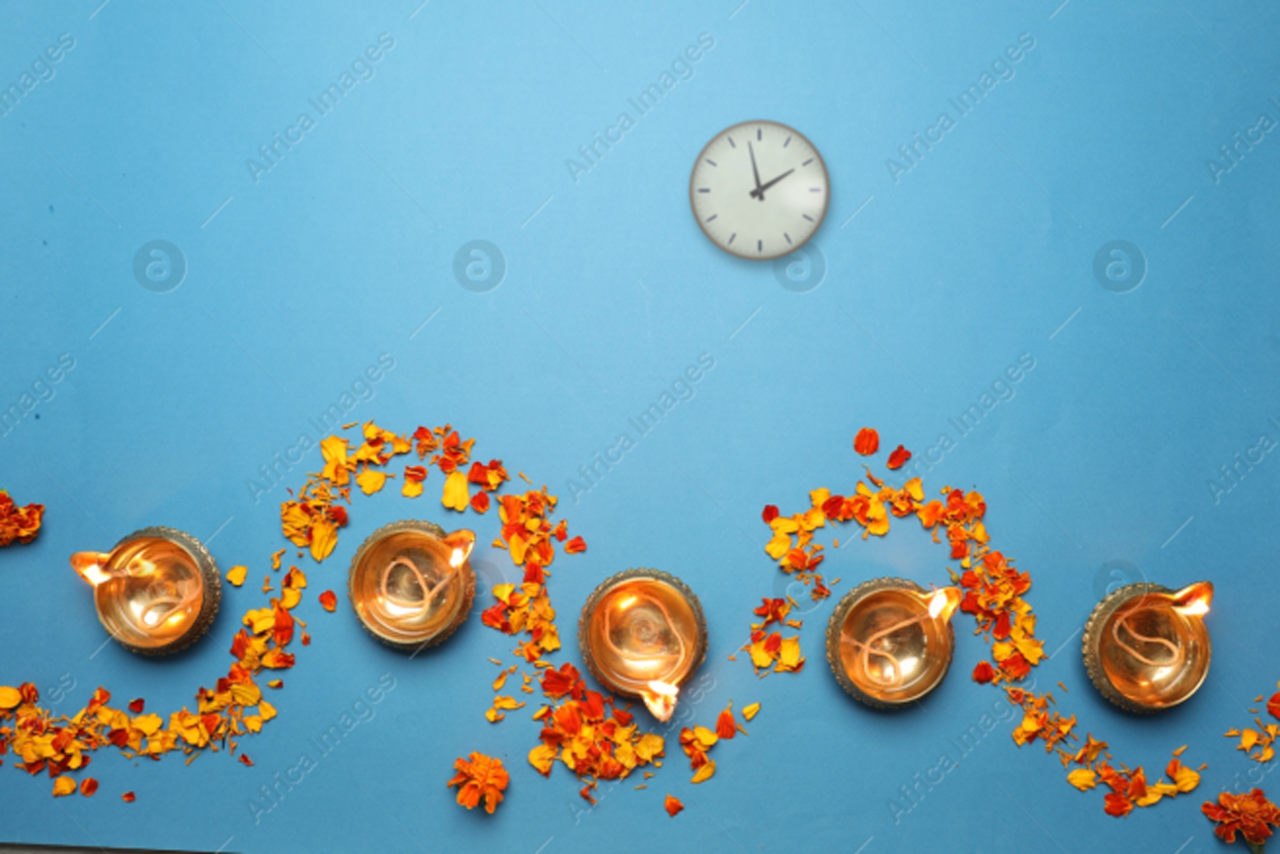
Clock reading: **1:58**
